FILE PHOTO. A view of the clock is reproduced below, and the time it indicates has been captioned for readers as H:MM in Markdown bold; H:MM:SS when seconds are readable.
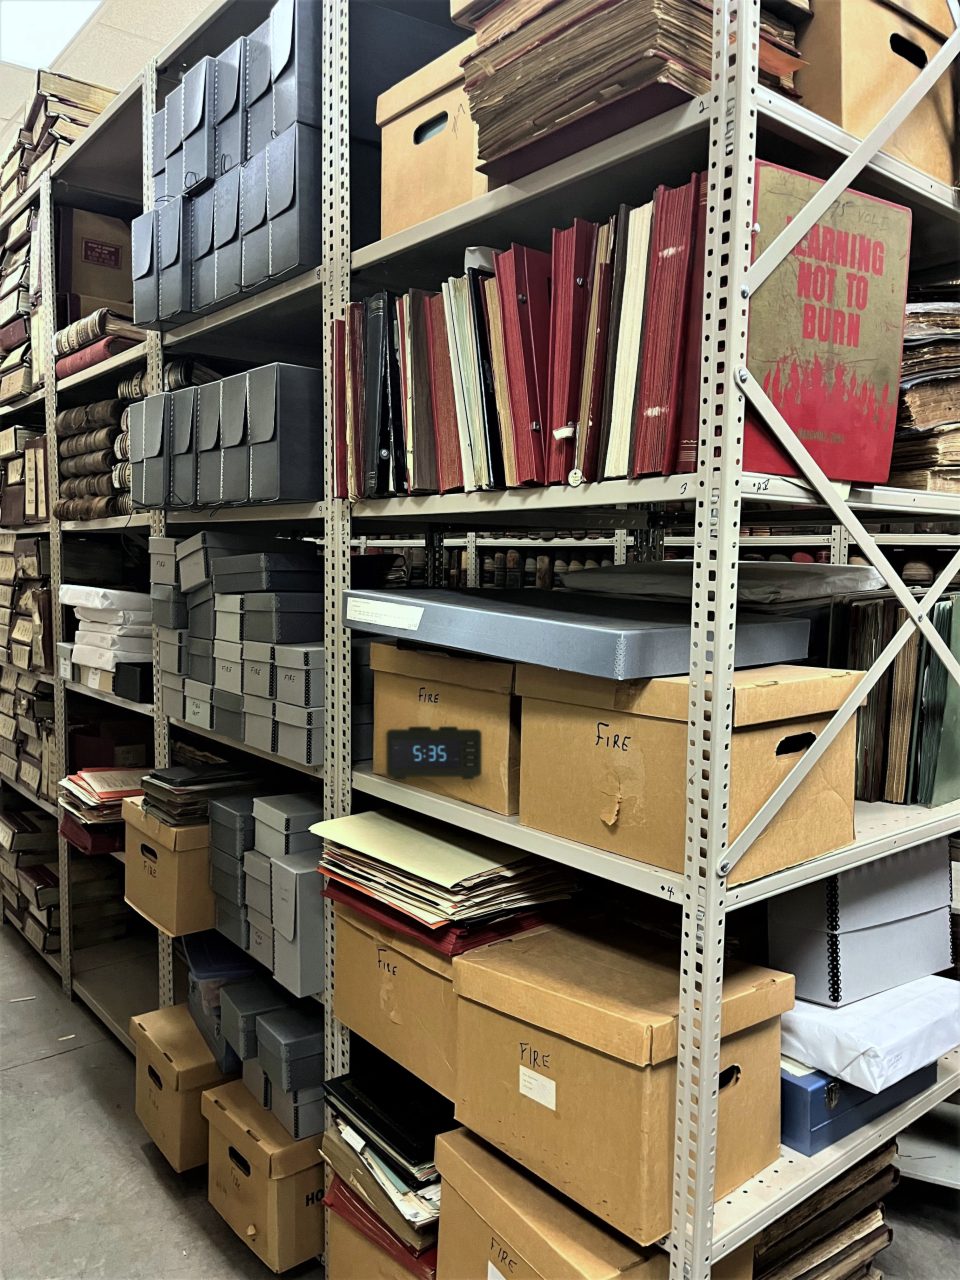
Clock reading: **5:35**
